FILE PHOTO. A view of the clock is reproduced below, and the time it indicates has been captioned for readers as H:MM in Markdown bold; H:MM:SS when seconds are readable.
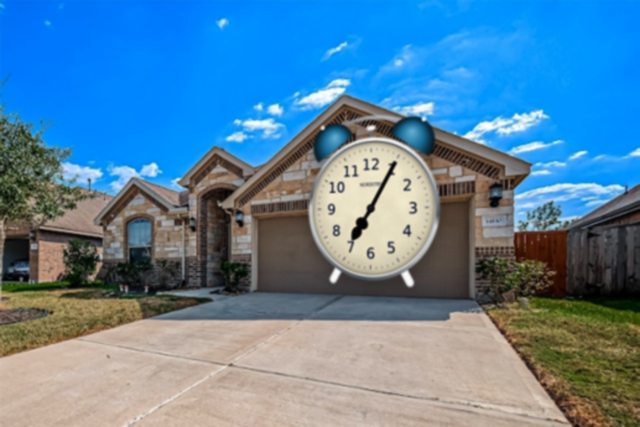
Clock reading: **7:05**
